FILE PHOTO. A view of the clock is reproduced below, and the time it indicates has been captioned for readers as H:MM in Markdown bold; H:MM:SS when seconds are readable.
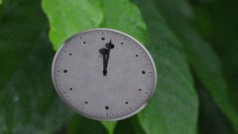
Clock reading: **12:02**
